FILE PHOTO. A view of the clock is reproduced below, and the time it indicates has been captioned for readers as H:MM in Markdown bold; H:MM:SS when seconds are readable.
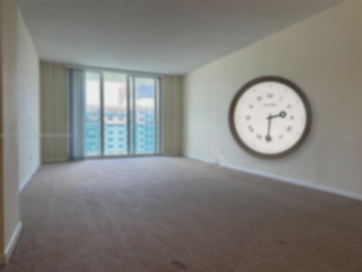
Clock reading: **2:31**
